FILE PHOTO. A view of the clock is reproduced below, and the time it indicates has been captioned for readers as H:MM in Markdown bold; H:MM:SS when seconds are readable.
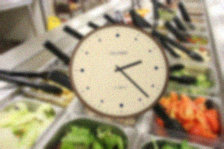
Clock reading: **2:23**
